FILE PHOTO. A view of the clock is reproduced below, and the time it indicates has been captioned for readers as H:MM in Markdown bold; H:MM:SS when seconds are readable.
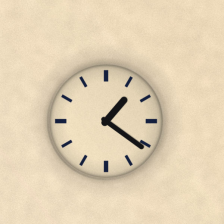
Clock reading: **1:21**
